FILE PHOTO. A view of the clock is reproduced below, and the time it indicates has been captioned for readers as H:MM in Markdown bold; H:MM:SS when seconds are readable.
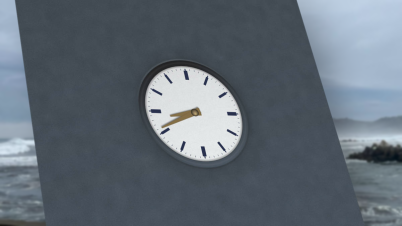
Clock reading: **8:41**
